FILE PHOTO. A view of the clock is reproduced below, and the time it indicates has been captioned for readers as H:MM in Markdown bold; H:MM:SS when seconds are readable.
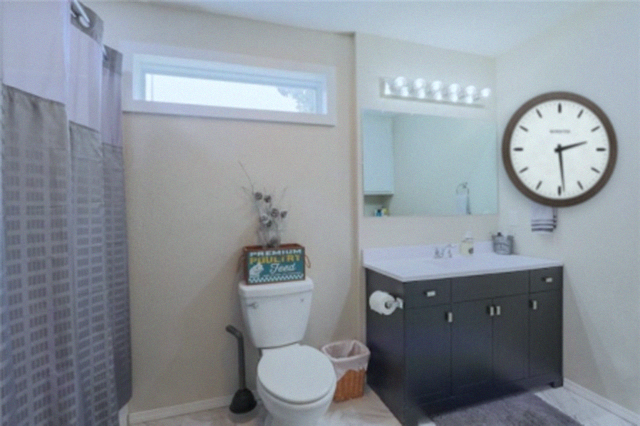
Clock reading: **2:29**
